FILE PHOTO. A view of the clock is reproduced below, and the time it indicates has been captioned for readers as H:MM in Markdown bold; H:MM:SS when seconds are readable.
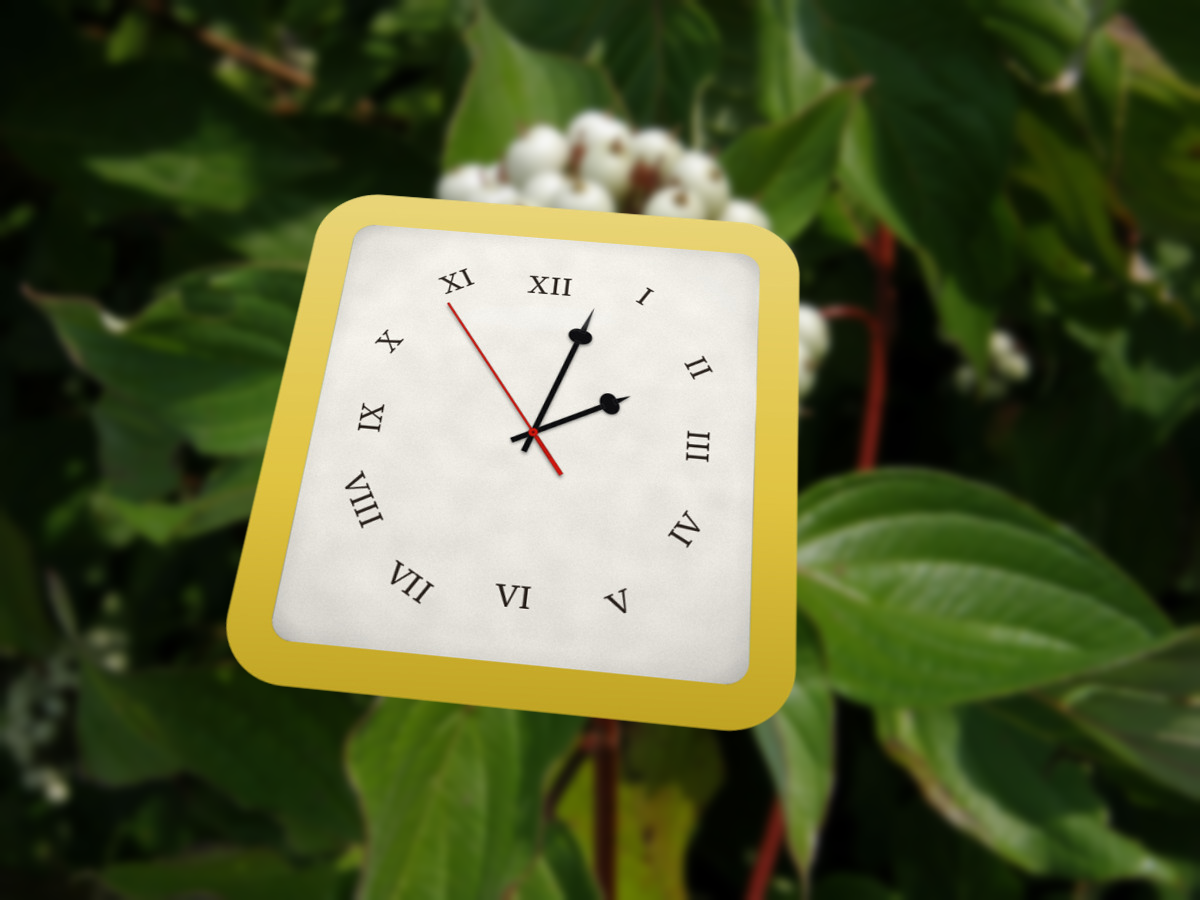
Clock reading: **2:02:54**
